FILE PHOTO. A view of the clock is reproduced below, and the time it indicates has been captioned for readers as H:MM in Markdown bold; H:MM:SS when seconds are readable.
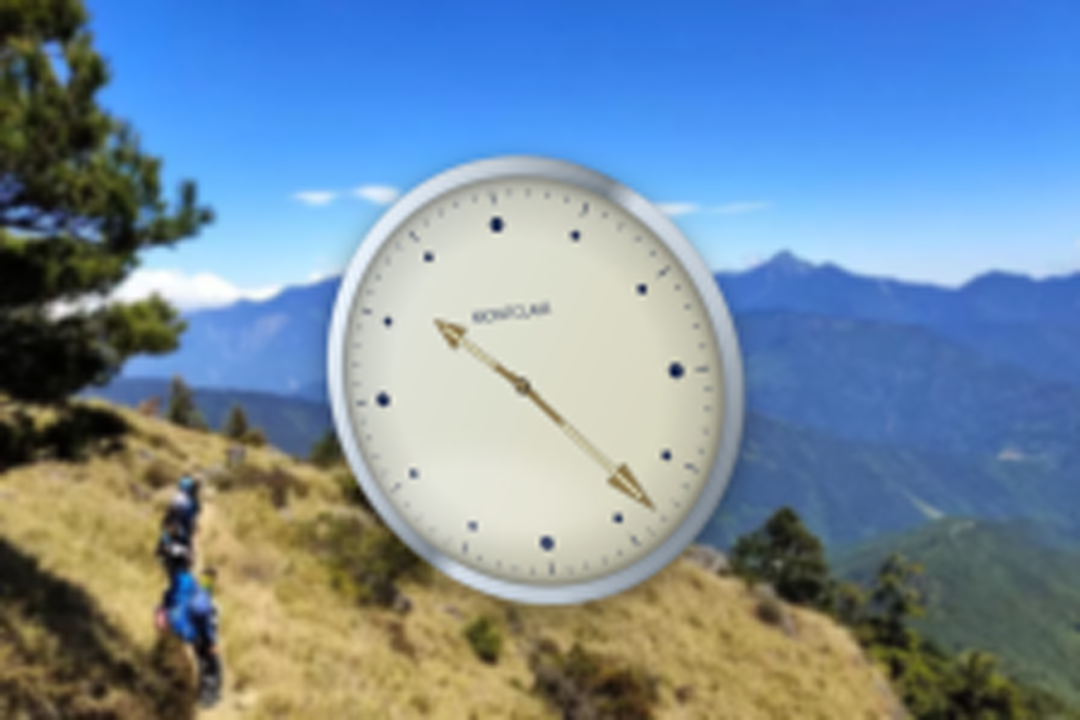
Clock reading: **10:23**
